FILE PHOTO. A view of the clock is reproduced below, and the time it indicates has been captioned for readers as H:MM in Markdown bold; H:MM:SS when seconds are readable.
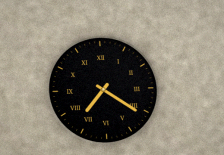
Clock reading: **7:21**
